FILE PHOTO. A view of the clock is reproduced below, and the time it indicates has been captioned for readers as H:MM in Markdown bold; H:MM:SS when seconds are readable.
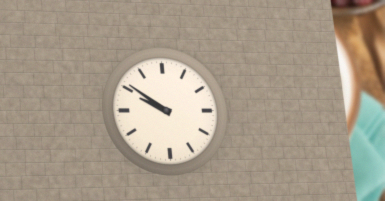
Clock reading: **9:51**
